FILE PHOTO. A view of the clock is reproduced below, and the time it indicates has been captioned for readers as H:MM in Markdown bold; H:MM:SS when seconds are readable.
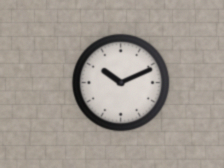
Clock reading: **10:11**
